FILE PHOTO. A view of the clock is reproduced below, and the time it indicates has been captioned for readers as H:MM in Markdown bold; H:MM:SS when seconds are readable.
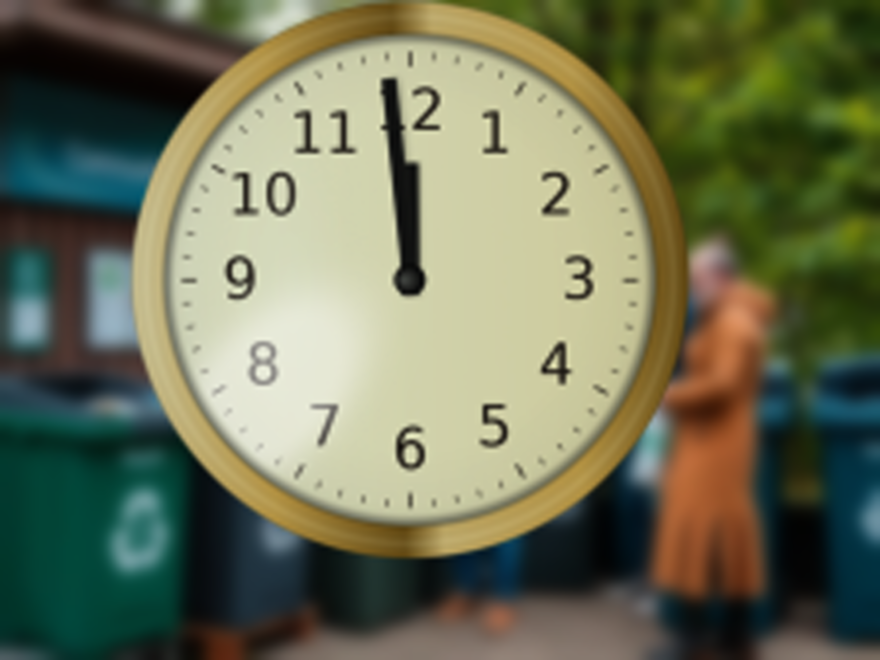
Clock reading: **11:59**
